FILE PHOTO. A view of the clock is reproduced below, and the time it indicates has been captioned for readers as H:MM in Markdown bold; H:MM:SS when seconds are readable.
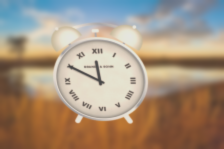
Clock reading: **11:50**
